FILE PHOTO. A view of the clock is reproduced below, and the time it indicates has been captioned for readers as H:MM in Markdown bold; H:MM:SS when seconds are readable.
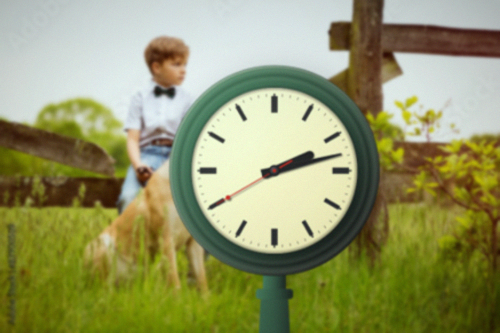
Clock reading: **2:12:40**
